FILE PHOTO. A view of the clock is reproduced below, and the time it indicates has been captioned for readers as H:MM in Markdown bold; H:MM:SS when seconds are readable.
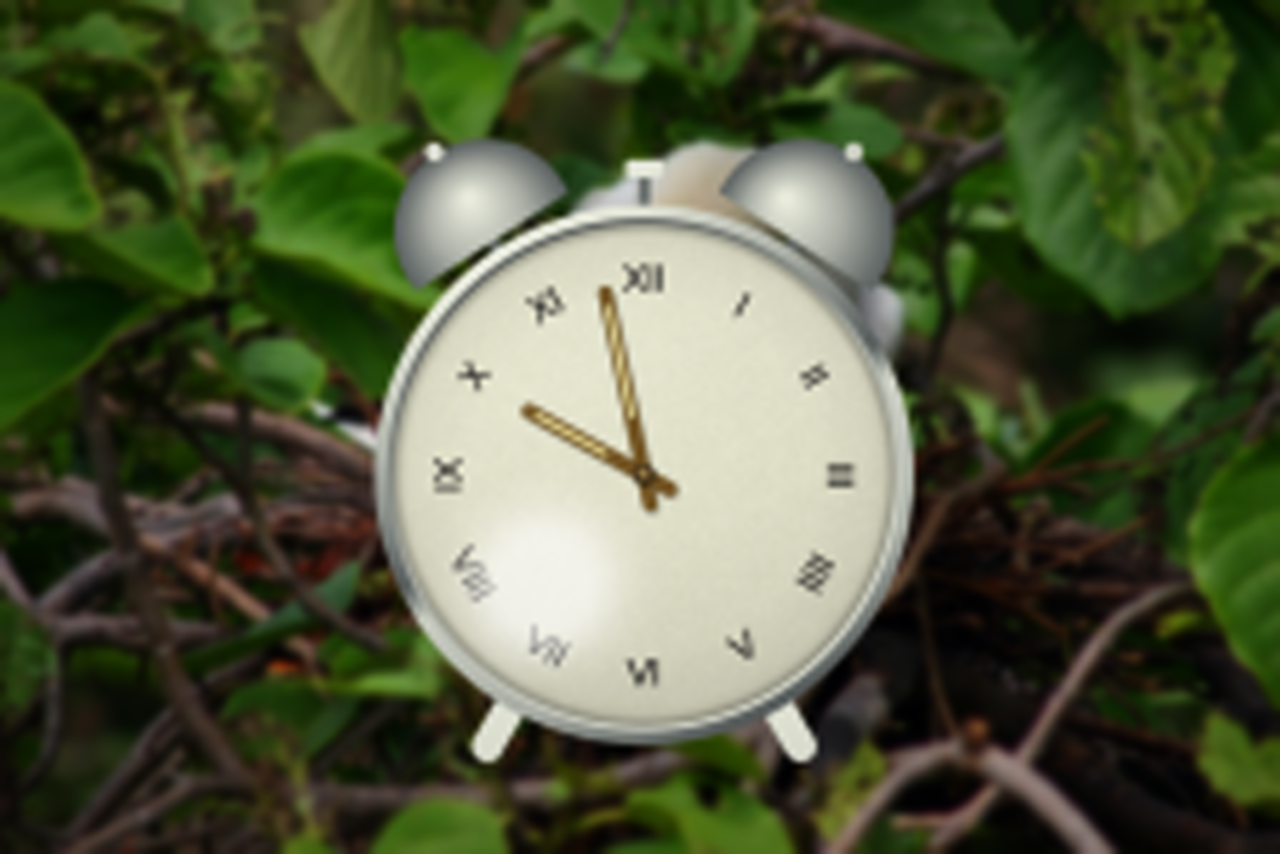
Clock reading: **9:58**
